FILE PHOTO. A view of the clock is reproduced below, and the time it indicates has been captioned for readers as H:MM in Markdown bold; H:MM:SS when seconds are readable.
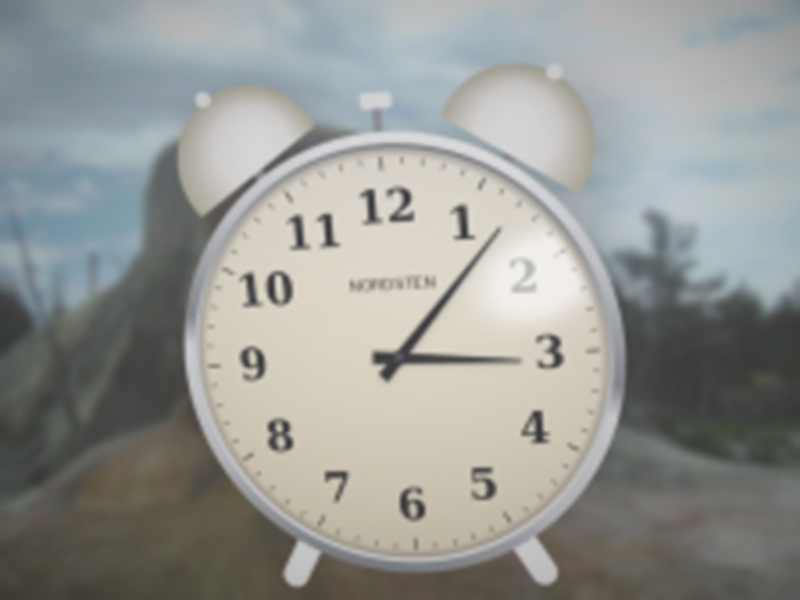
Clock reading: **3:07**
